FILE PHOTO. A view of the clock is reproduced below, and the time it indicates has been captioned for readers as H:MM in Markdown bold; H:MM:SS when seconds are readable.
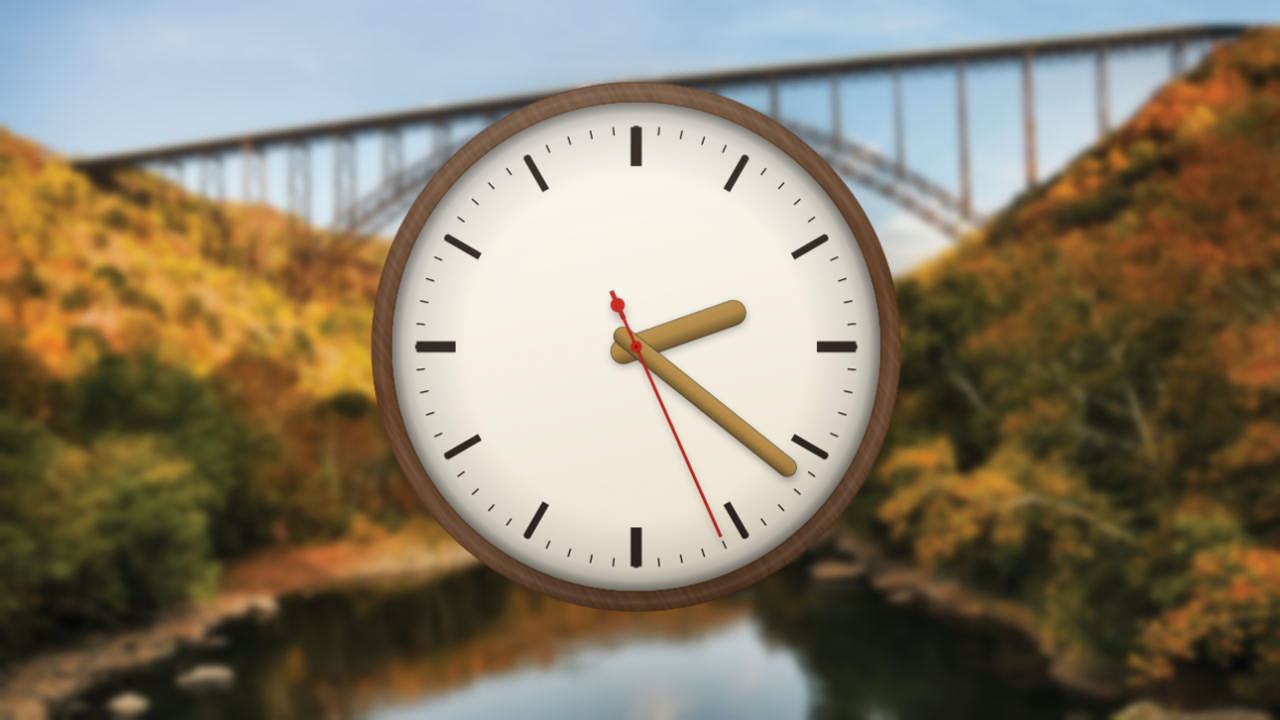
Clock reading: **2:21:26**
